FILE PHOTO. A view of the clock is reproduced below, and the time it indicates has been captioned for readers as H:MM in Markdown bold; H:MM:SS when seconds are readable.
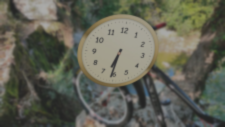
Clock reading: **6:31**
